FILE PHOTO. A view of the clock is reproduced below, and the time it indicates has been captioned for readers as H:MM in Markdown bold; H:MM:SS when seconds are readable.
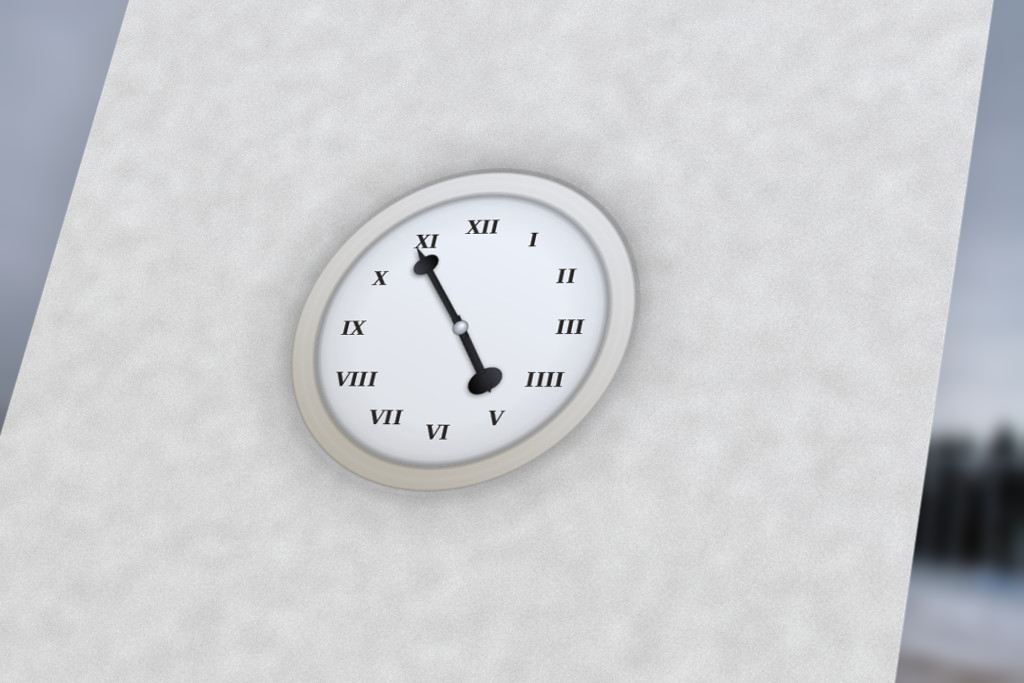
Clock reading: **4:54**
